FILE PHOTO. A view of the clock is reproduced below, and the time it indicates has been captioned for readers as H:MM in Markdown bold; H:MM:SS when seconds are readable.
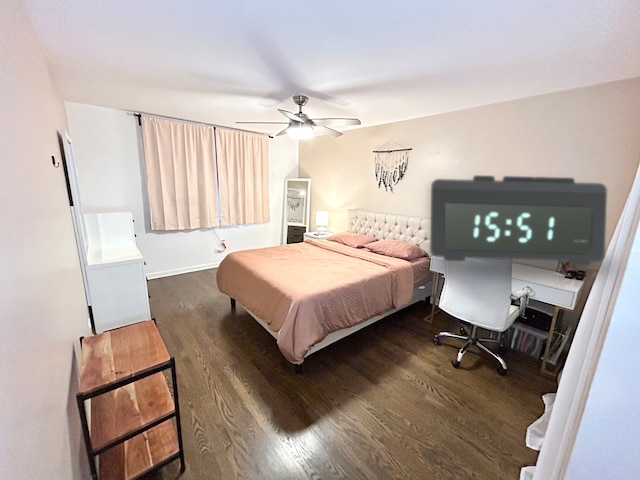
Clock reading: **15:51**
